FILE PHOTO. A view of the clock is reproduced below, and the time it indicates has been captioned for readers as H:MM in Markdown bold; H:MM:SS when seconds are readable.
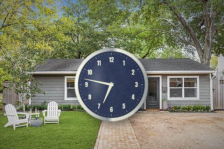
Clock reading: **6:47**
